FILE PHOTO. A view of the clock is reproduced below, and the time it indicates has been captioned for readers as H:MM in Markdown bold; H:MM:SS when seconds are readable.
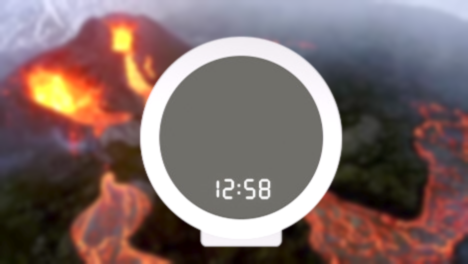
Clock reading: **12:58**
